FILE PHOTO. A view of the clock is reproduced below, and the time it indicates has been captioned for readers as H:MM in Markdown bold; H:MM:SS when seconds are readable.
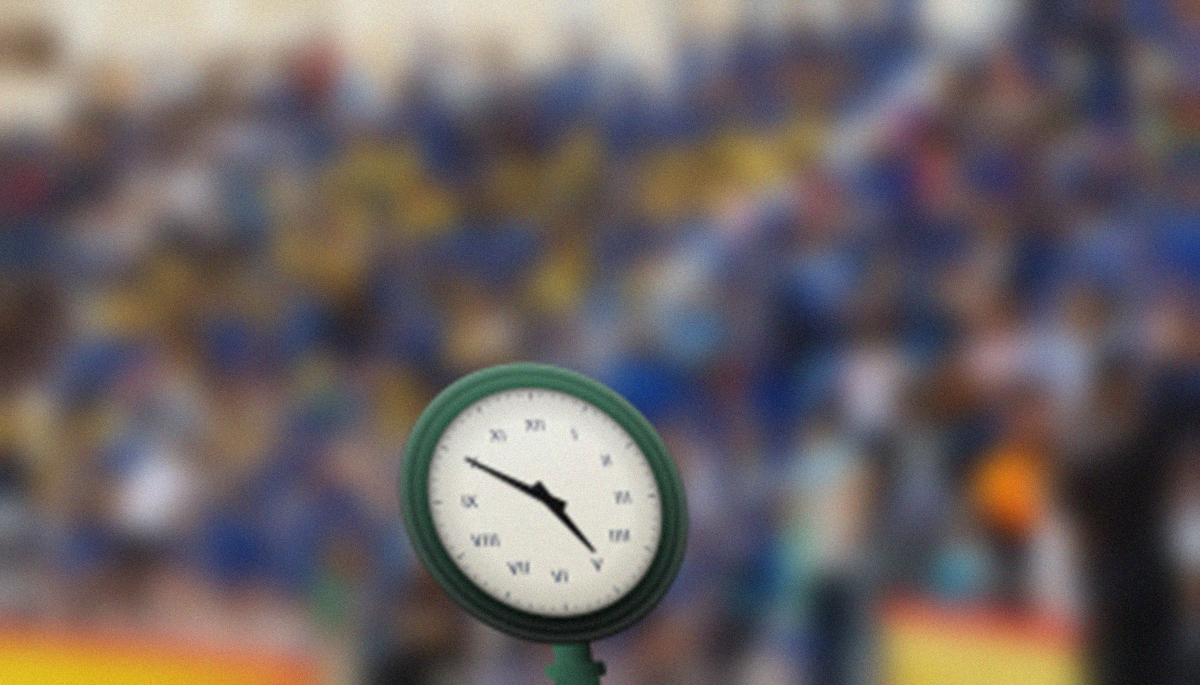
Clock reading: **4:50**
